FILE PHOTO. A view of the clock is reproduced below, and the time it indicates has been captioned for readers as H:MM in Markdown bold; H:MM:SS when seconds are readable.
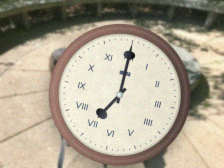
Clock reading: **7:00**
